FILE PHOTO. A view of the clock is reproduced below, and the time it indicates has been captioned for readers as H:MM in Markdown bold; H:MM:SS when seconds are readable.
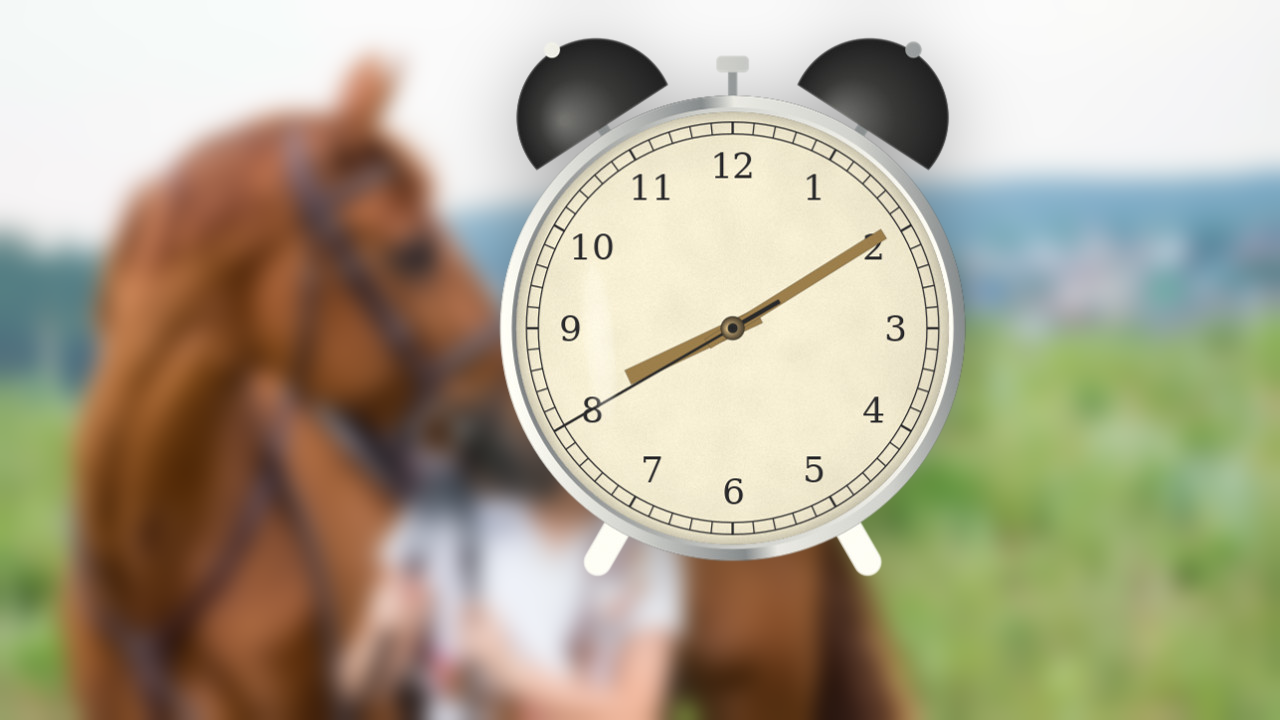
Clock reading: **8:09:40**
